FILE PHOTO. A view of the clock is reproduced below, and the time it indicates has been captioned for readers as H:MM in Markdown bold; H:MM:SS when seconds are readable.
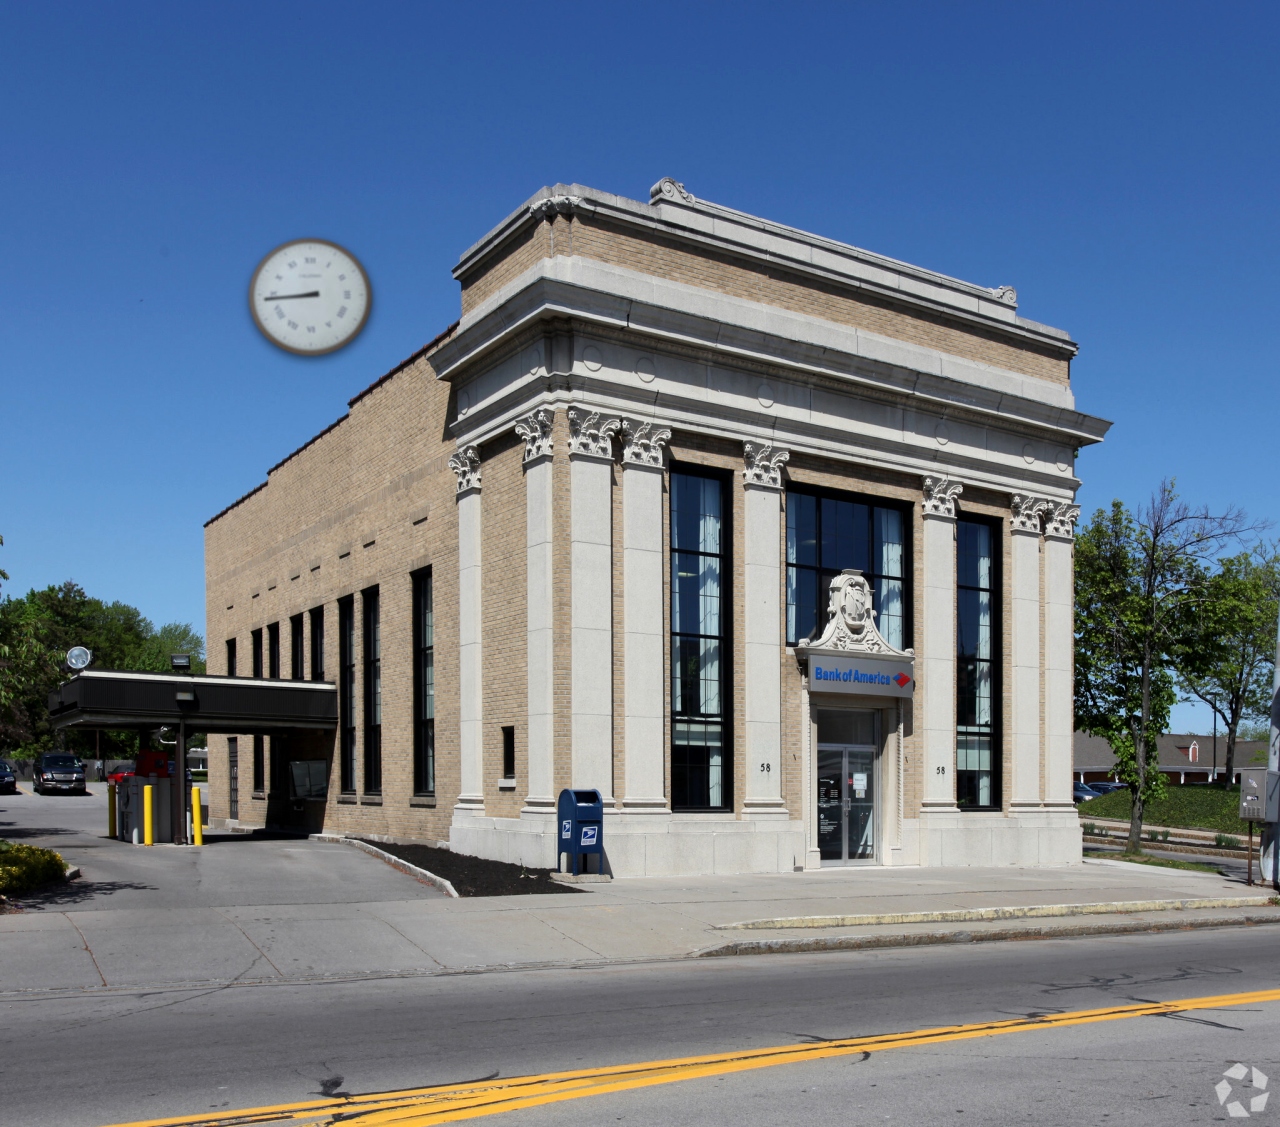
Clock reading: **8:44**
